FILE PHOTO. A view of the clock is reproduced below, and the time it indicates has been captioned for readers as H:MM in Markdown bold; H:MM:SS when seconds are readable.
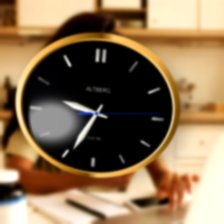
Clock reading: **9:34:14**
